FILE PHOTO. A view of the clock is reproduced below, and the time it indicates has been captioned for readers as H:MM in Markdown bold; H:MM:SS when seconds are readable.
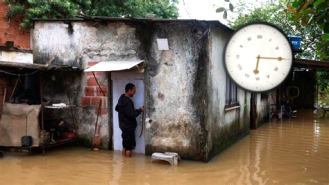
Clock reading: **6:15**
